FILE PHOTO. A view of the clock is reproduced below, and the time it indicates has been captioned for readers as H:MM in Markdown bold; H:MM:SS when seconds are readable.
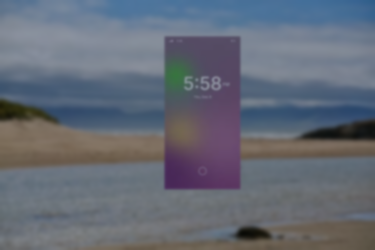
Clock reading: **5:58**
